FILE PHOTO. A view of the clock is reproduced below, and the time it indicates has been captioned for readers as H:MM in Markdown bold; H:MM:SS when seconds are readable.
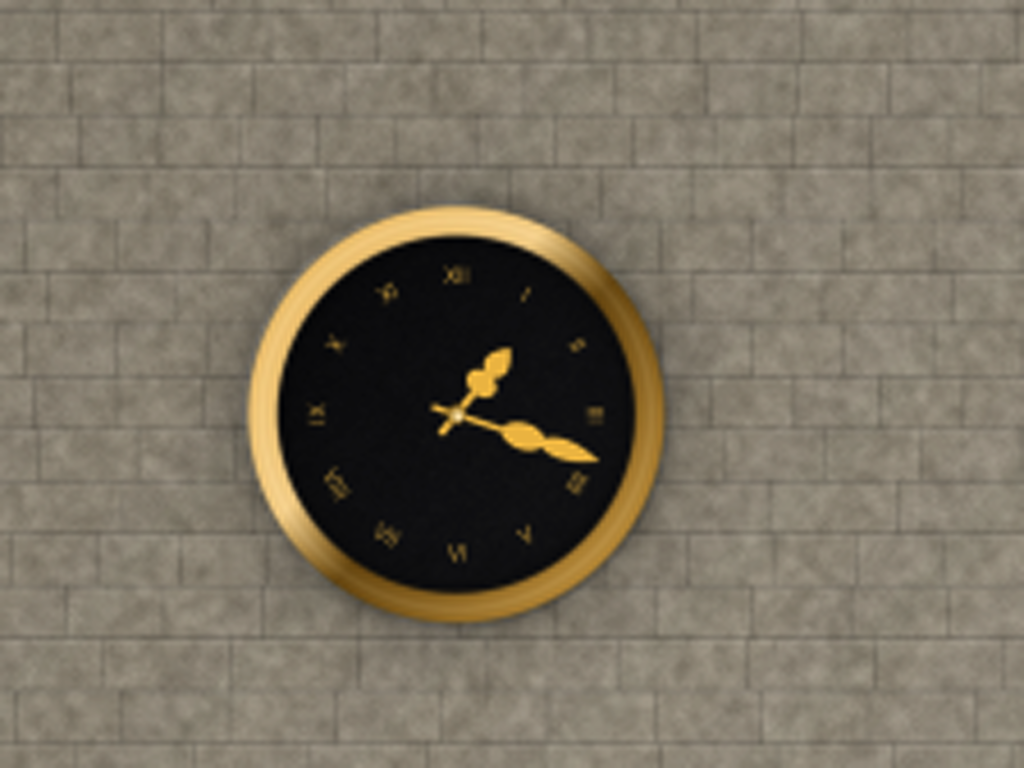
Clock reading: **1:18**
